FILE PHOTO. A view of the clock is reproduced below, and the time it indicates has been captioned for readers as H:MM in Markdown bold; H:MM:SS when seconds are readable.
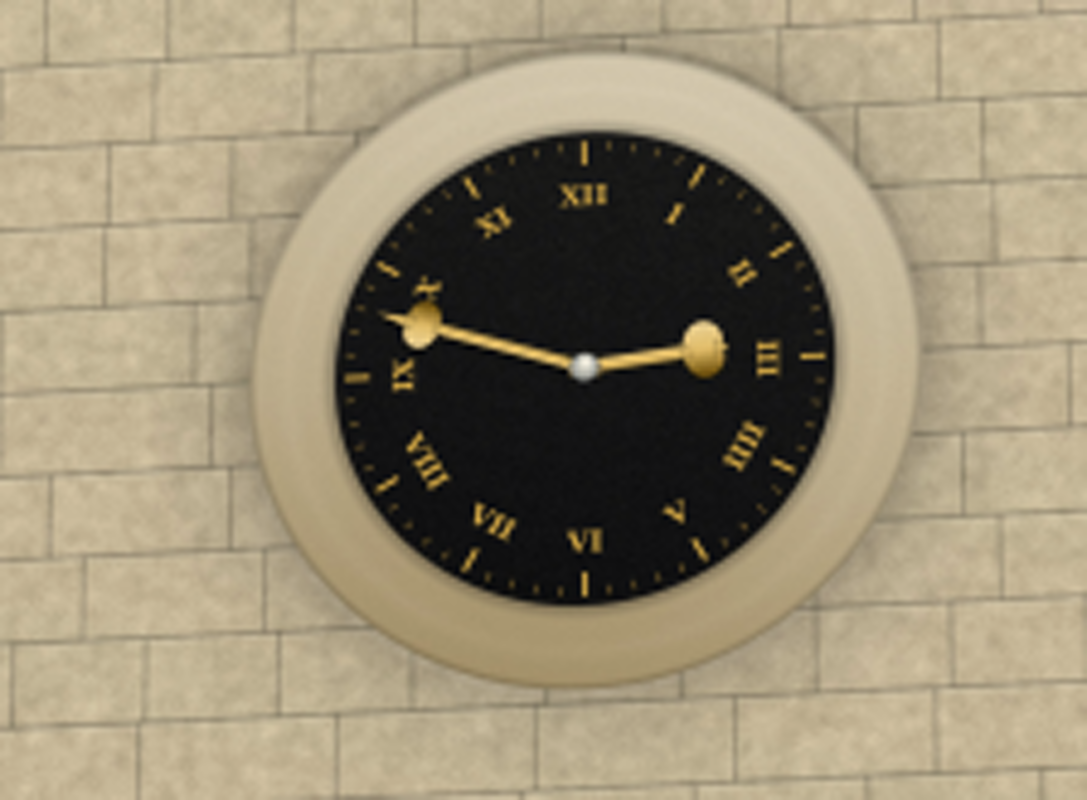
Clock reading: **2:48**
